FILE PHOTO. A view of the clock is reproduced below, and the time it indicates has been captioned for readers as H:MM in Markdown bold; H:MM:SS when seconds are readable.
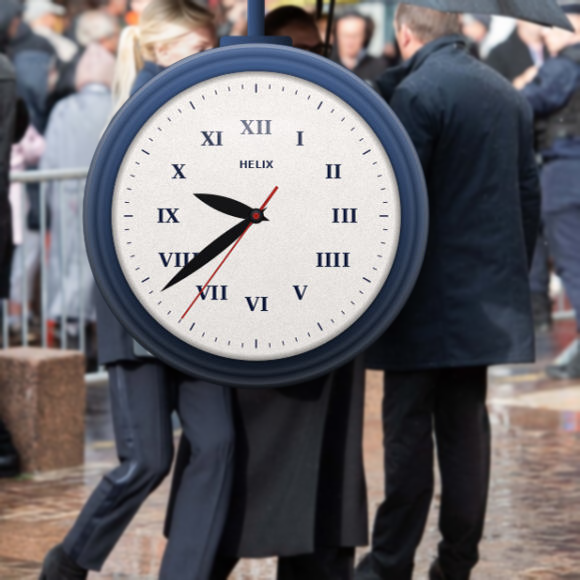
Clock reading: **9:38:36**
